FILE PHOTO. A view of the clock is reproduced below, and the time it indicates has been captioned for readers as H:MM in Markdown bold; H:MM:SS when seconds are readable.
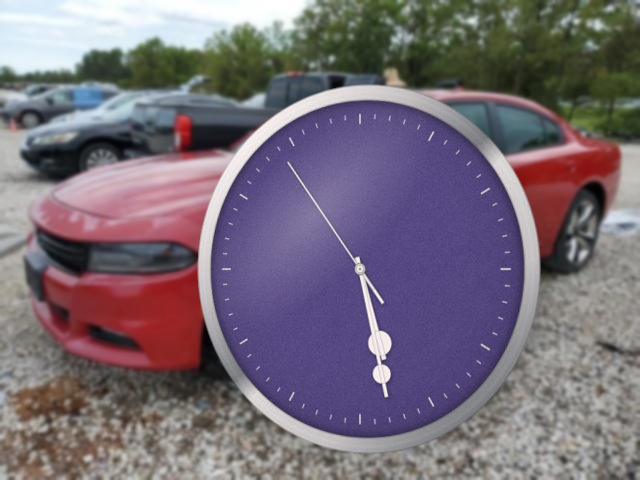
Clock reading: **5:27:54**
